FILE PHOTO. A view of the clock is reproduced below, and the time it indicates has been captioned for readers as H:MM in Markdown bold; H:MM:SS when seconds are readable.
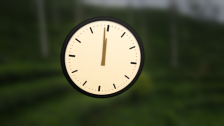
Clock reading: **11:59**
